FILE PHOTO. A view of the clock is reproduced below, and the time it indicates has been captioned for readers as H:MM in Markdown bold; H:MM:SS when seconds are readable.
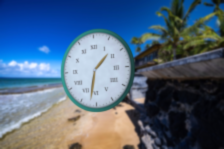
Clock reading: **1:32**
